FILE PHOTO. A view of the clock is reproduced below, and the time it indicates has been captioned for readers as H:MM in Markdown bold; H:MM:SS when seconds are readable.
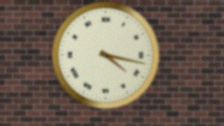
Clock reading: **4:17**
